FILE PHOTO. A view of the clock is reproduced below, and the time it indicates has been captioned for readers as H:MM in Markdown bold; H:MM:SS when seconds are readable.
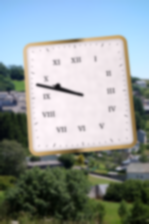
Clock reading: **9:48**
